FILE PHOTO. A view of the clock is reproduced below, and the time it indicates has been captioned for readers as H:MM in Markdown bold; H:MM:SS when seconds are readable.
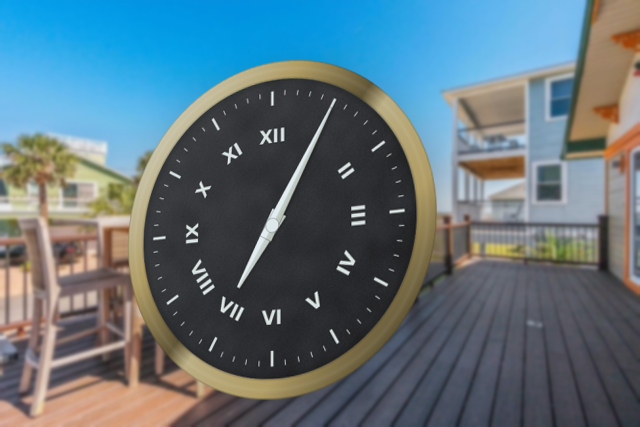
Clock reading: **7:05**
